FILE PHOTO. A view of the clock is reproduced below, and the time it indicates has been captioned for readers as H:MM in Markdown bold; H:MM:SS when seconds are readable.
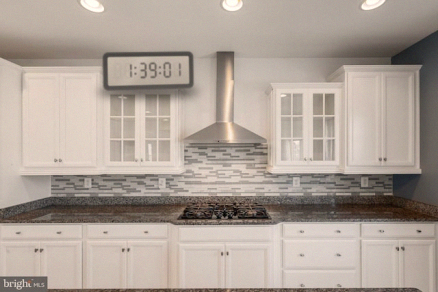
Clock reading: **1:39:01**
